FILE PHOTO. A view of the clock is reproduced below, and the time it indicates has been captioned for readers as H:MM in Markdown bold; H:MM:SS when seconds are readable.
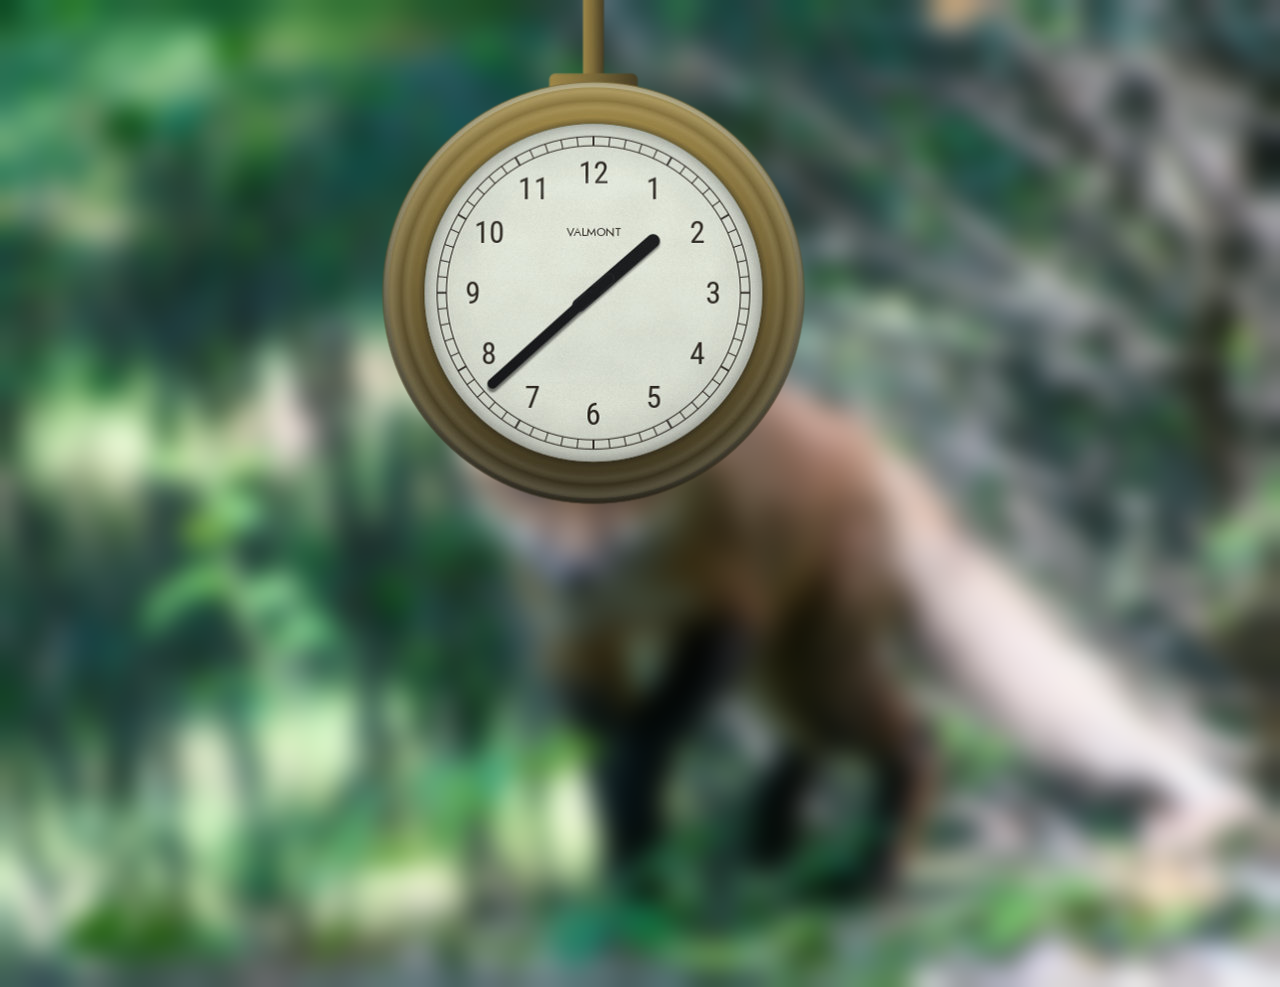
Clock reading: **1:38**
